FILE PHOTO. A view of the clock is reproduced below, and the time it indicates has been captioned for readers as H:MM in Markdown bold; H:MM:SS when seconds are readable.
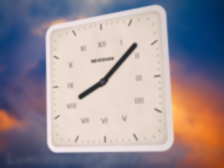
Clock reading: **8:08**
